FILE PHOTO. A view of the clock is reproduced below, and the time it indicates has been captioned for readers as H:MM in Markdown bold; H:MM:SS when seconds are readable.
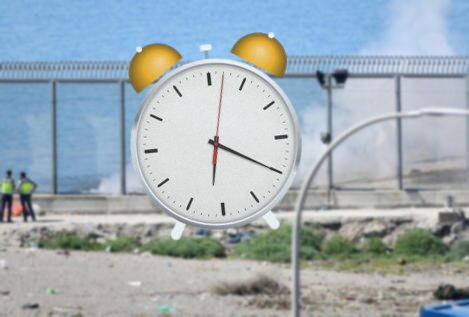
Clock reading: **6:20:02**
